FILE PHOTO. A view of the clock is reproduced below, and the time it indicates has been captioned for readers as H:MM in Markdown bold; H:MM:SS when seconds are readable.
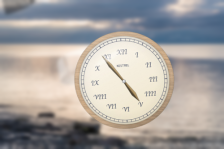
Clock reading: **4:54**
